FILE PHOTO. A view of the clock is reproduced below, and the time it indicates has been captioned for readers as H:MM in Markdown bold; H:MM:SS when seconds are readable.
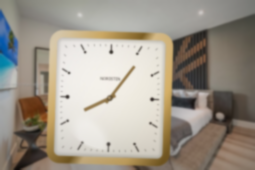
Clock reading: **8:06**
